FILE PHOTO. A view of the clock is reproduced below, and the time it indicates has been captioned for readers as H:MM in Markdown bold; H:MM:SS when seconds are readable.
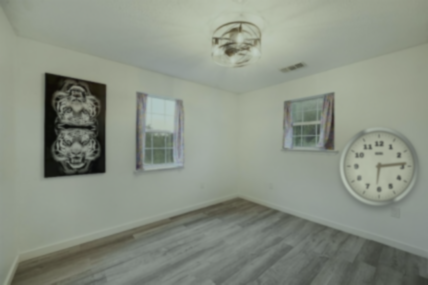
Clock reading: **6:14**
